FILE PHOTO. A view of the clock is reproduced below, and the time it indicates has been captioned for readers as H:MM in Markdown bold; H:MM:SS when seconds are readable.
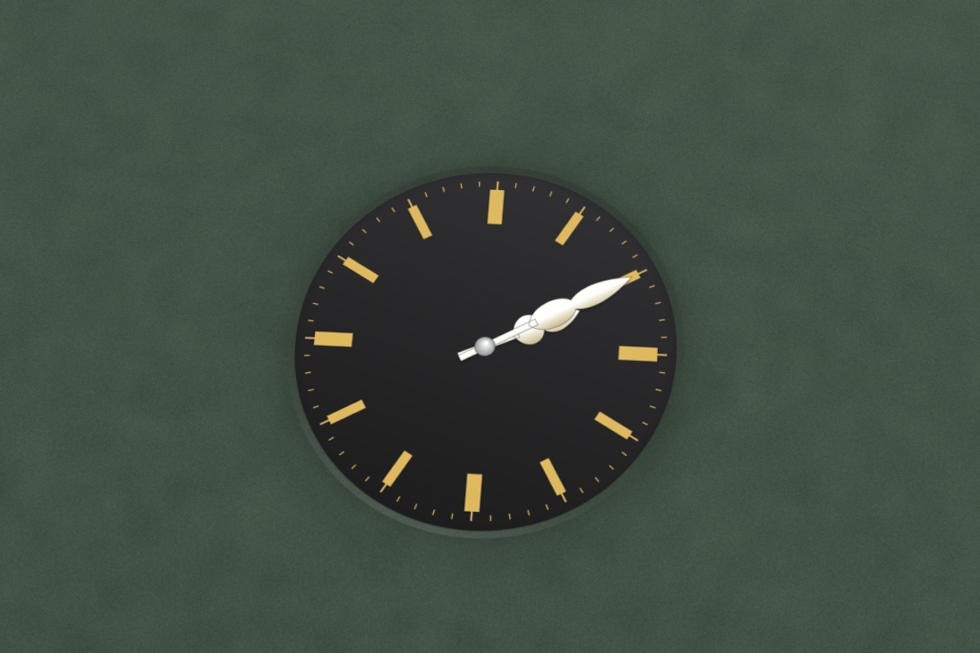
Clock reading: **2:10**
